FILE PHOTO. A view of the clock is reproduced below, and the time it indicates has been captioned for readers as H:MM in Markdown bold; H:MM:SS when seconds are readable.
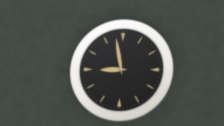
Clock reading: **8:58**
